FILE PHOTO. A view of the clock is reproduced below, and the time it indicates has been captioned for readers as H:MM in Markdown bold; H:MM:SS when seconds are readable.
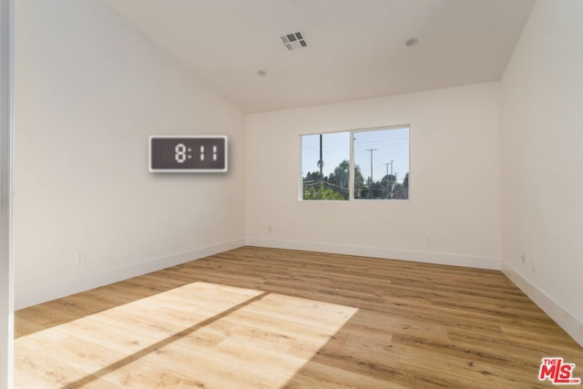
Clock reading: **8:11**
